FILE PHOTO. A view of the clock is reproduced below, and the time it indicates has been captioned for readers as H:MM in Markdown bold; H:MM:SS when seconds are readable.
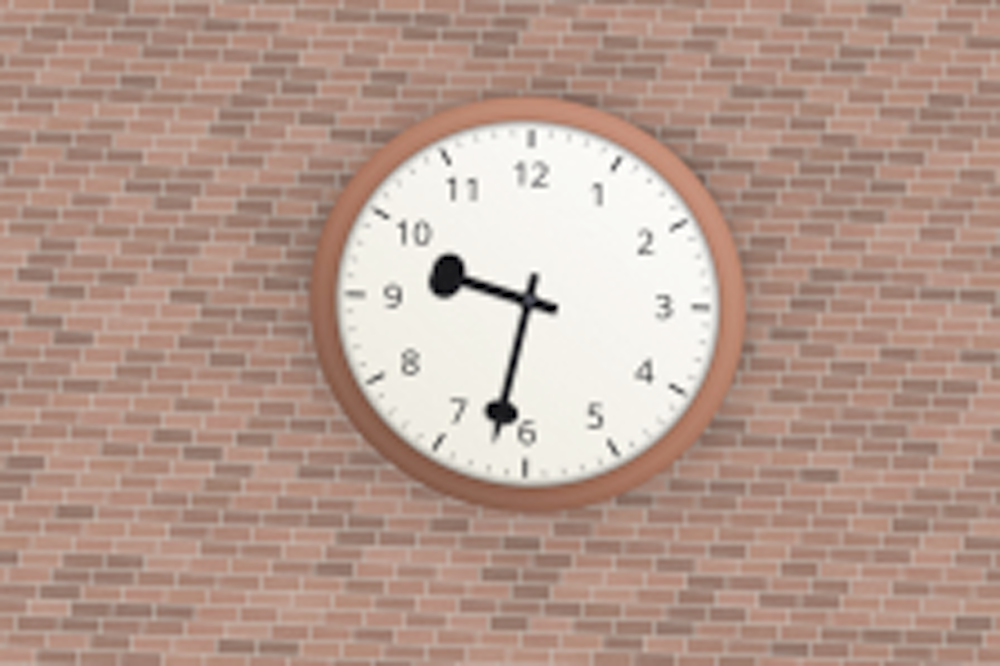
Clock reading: **9:32**
